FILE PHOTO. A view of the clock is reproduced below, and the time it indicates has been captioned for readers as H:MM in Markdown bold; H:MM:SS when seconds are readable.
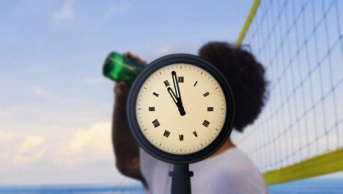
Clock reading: **10:58**
